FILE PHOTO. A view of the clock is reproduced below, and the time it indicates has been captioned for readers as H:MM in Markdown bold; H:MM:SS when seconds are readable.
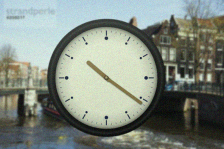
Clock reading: **10:21**
